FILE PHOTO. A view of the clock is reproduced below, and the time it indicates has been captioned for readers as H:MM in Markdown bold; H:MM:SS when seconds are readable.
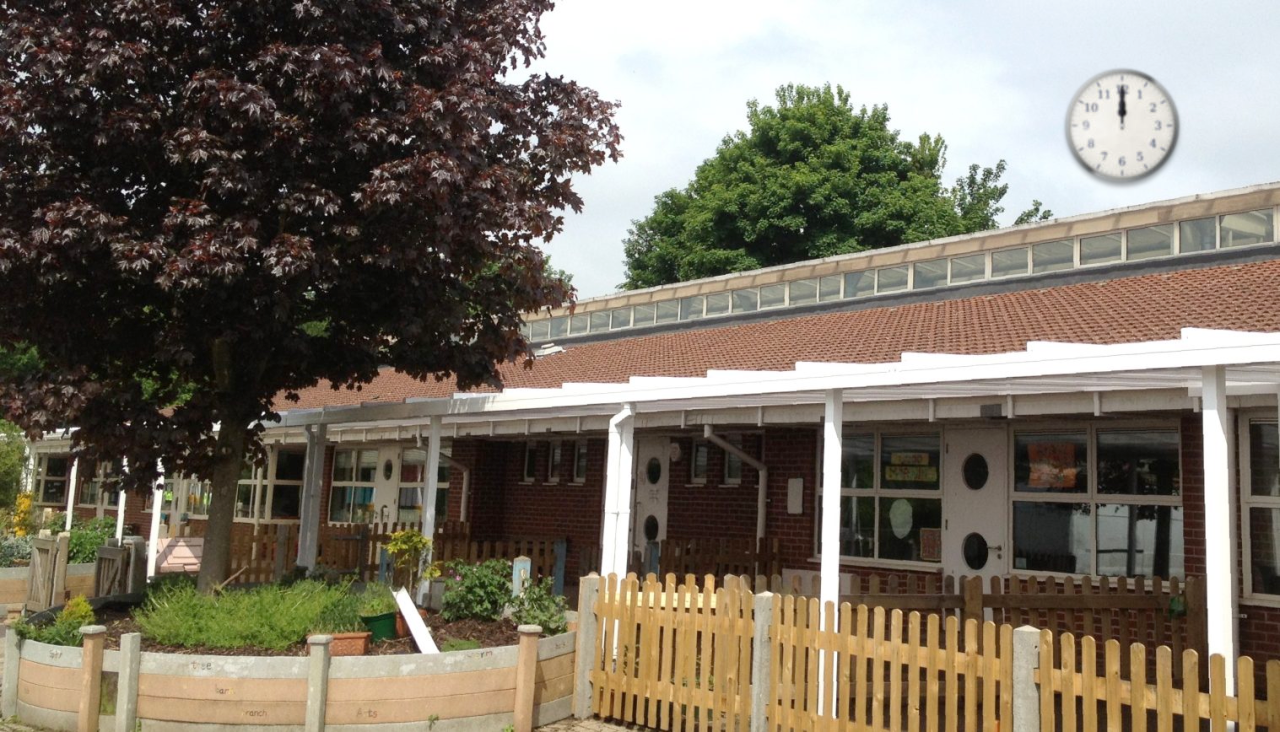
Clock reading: **12:00**
